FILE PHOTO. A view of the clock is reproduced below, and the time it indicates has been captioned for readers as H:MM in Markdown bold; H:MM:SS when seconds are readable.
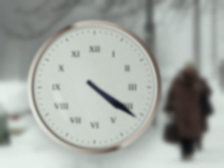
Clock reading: **4:21**
